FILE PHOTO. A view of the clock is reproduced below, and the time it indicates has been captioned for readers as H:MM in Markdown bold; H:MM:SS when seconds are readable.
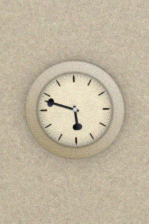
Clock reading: **5:48**
